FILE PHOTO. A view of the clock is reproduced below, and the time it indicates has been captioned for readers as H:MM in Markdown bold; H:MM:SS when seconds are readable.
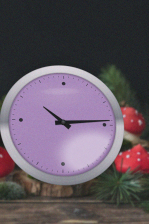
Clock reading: **10:14**
